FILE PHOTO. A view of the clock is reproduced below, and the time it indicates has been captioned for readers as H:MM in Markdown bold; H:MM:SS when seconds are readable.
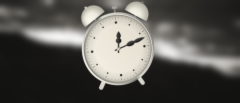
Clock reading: **12:12**
